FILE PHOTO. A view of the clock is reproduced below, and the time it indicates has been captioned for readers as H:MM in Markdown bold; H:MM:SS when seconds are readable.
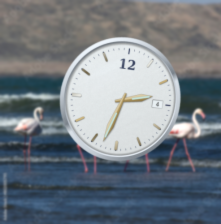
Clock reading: **2:33**
